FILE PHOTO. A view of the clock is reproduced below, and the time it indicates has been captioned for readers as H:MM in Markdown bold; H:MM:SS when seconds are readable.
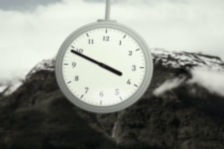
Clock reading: **3:49**
